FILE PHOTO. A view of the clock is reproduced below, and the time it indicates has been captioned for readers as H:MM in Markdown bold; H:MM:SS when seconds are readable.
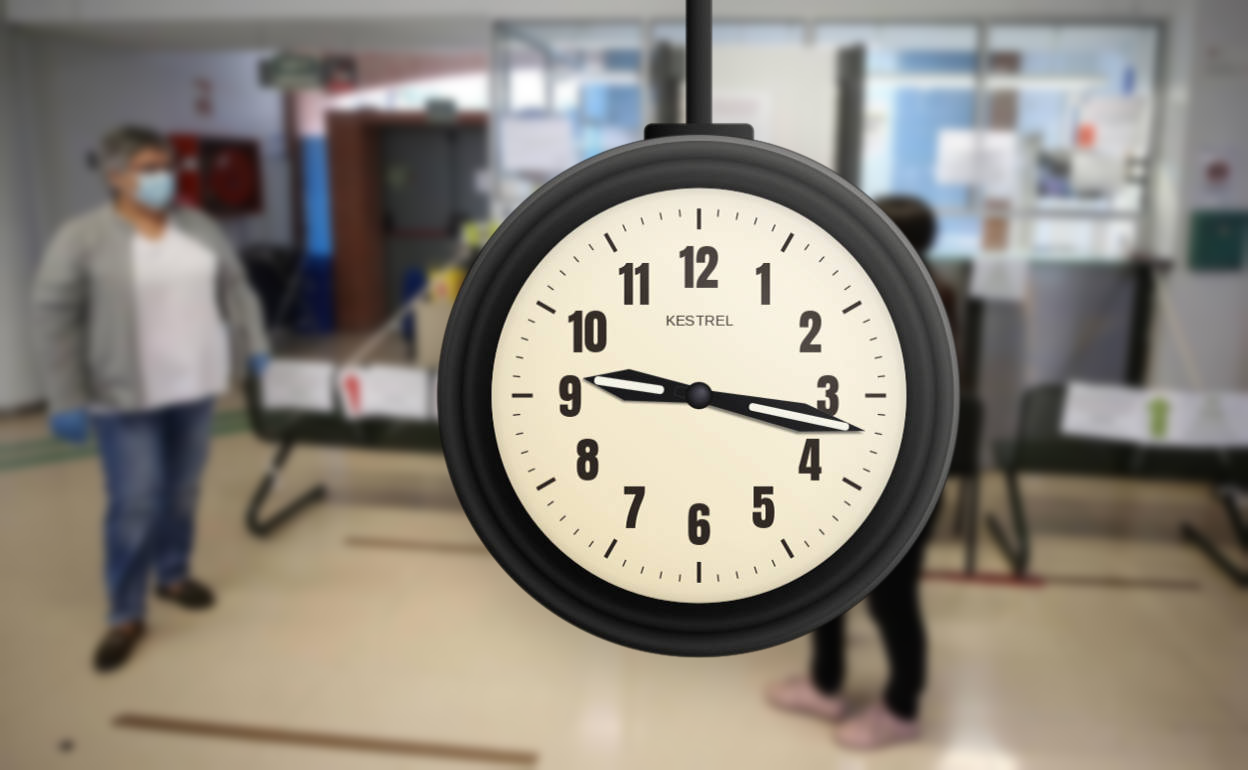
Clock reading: **9:17**
